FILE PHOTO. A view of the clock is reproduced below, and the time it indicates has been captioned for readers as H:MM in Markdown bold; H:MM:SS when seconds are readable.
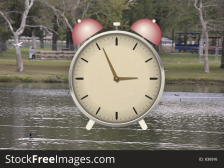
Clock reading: **2:56**
